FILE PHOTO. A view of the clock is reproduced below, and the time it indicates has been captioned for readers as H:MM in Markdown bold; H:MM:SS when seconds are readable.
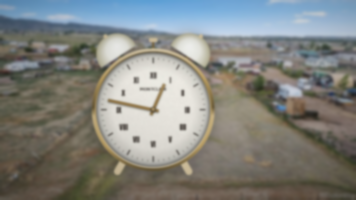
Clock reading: **12:47**
